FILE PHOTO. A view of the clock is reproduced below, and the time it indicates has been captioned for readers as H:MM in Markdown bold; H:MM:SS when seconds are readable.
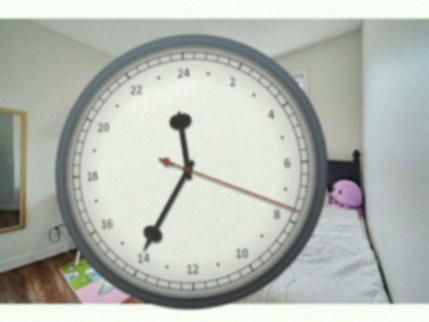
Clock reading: **23:35:19**
